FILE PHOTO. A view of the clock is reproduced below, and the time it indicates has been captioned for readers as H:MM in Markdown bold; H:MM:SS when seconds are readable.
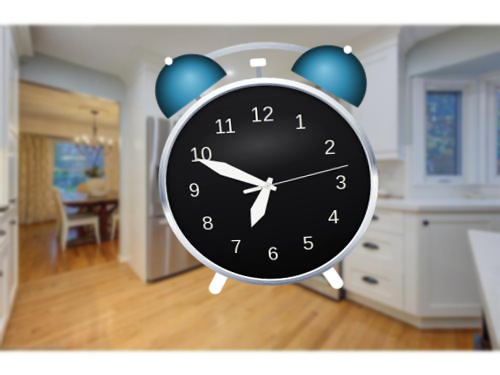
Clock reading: **6:49:13**
